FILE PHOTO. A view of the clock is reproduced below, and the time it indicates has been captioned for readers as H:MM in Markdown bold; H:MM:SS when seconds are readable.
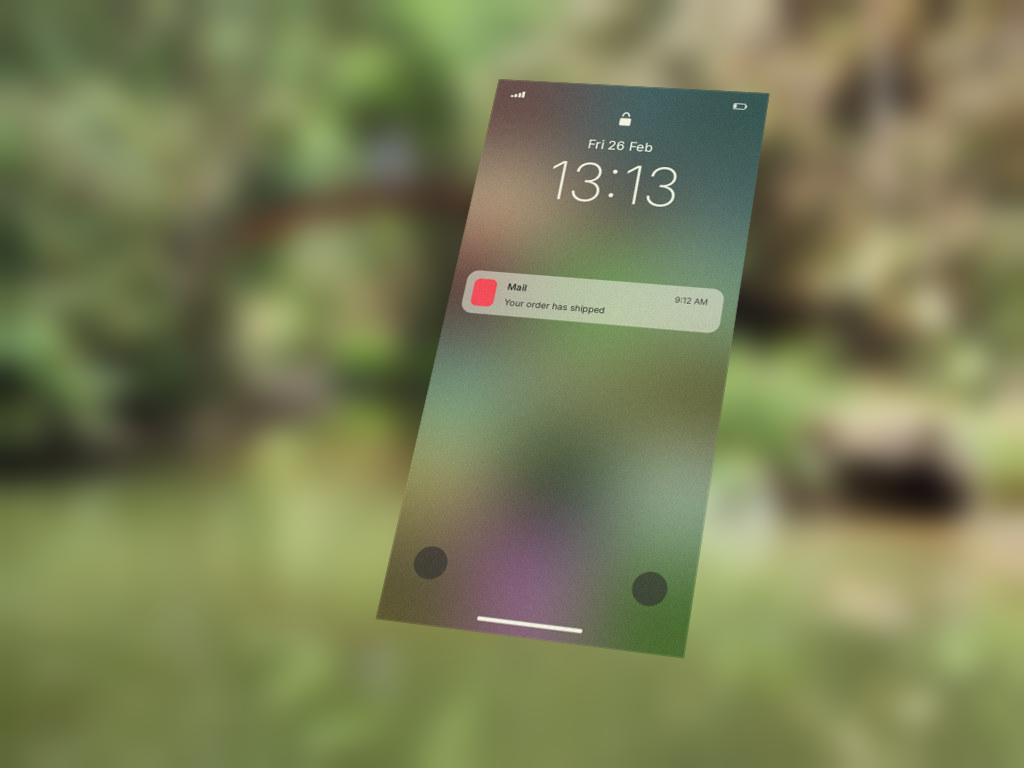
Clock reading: **13:13**
